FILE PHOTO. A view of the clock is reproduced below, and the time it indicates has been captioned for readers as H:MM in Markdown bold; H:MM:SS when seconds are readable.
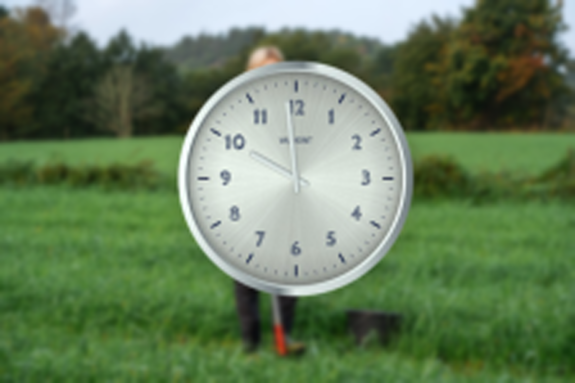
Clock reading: **9:59**
